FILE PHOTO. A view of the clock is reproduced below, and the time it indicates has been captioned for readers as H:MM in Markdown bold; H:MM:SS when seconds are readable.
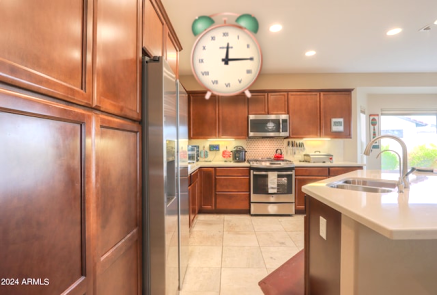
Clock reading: **12:15**
